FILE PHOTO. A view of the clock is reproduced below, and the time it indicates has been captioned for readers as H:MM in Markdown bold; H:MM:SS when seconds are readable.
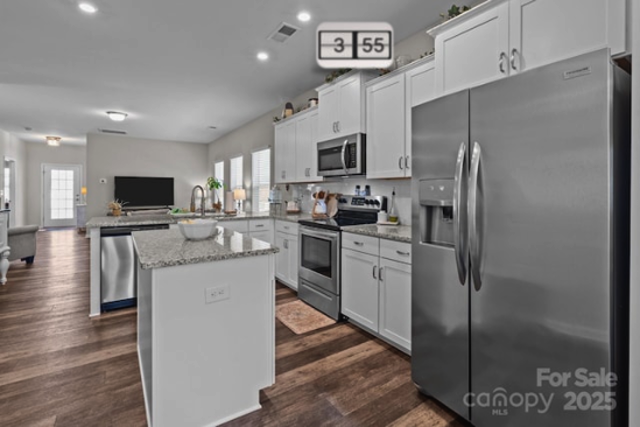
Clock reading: **3:55**
